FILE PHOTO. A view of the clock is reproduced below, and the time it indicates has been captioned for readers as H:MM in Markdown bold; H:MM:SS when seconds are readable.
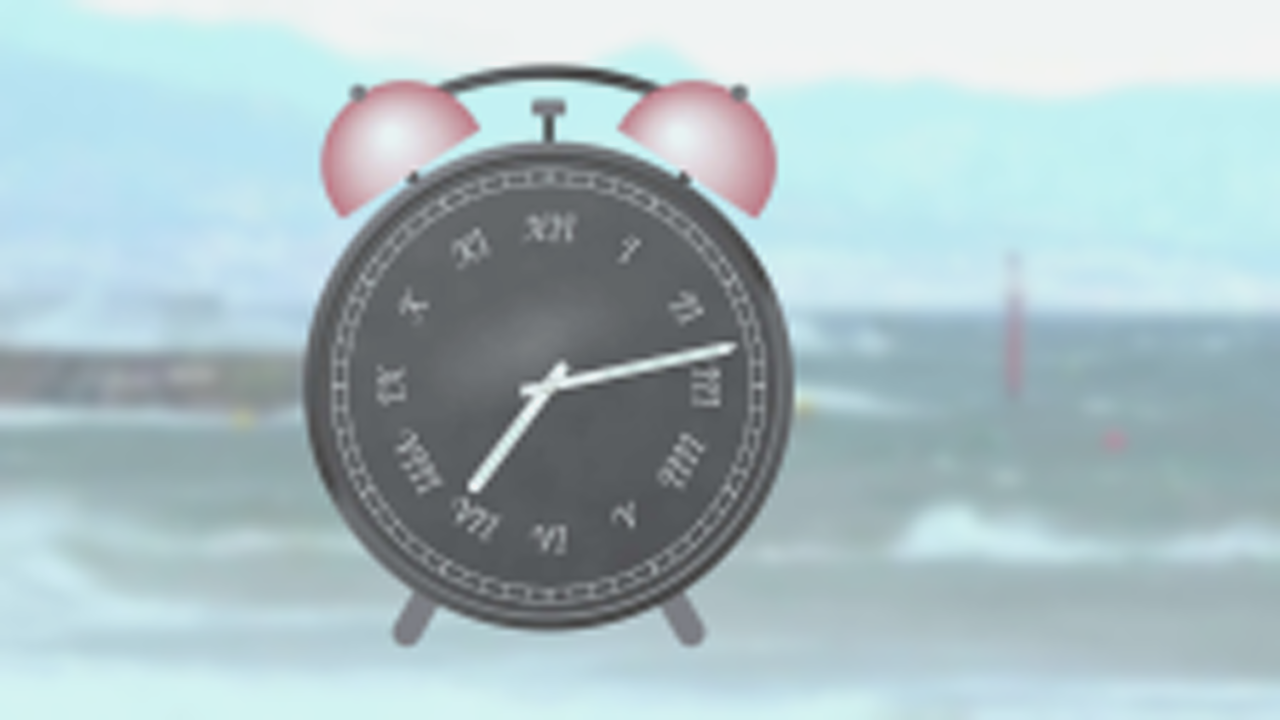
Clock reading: **7:13**
